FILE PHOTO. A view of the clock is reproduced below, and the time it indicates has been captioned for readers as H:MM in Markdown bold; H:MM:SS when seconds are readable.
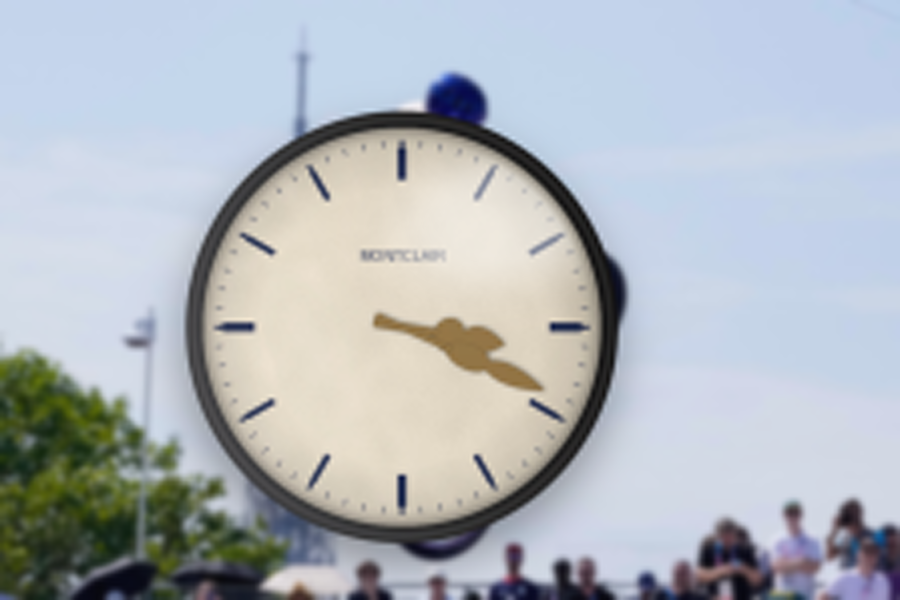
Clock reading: **3:19**
